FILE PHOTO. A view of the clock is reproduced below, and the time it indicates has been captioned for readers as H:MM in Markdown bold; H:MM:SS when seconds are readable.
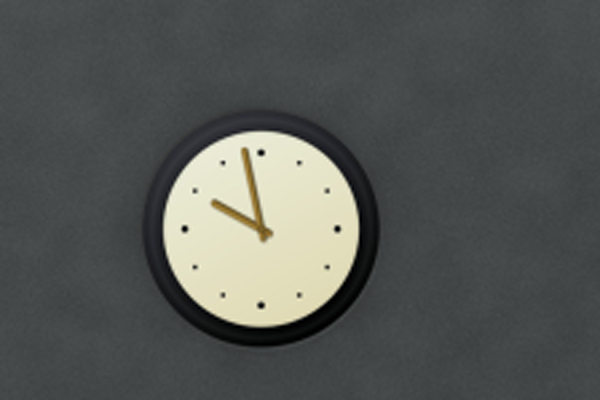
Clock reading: **9:58**
